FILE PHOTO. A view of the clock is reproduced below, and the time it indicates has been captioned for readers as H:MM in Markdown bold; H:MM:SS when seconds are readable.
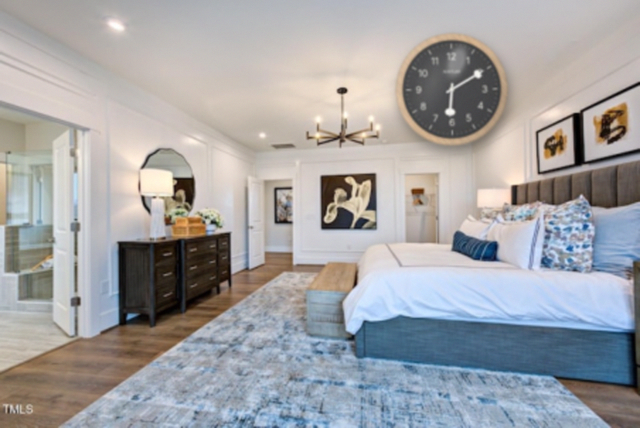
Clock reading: **6:10**
